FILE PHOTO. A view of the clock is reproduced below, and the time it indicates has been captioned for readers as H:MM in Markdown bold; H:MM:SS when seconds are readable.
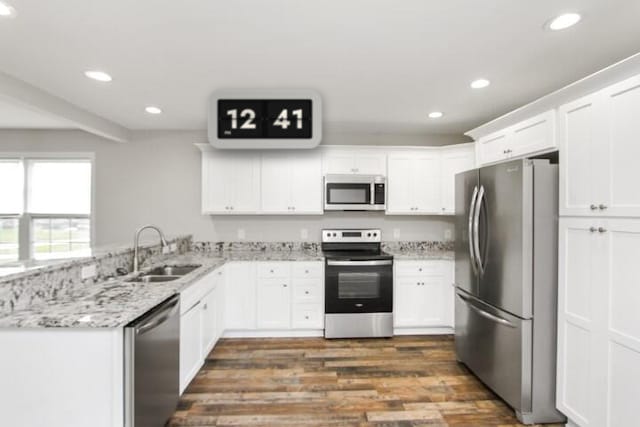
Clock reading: **12:41**
